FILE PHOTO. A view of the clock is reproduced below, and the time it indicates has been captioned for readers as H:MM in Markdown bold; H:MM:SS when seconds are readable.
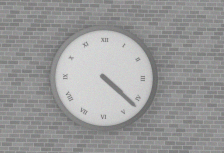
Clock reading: **4:22**
